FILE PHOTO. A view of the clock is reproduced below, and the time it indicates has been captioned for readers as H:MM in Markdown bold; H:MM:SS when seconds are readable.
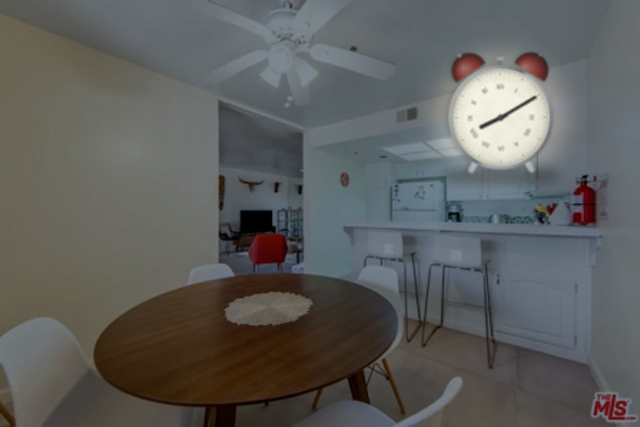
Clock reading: **8:10**
